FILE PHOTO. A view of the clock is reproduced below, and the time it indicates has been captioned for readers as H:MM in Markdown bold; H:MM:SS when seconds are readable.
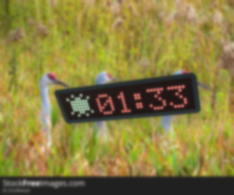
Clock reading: **1:33**
